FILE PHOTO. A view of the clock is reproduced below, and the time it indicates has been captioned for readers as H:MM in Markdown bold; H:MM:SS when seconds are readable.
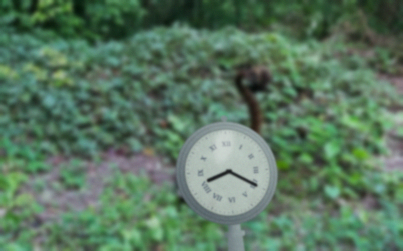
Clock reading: **8:20**
